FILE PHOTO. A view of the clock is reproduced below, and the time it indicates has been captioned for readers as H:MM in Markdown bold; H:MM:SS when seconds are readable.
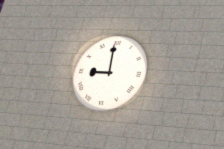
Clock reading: **8:59**
